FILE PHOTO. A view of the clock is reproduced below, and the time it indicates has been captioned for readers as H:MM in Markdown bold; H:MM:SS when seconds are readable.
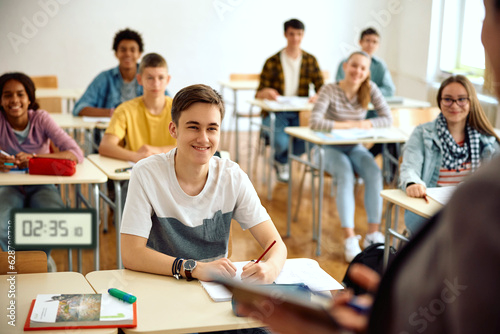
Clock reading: **2:35**
